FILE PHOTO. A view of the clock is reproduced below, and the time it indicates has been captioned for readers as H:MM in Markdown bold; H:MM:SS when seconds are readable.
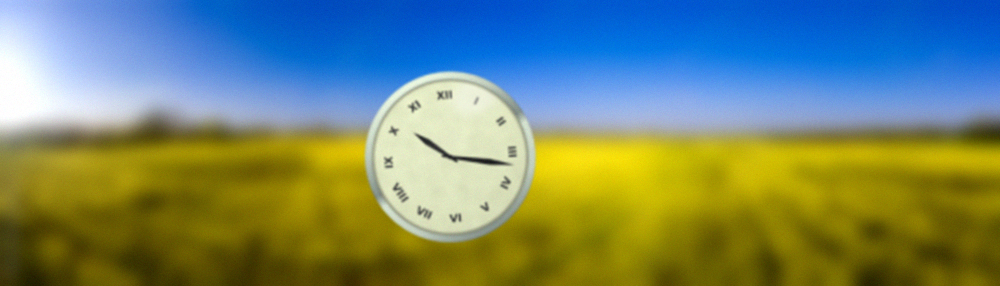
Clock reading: **10:17**
